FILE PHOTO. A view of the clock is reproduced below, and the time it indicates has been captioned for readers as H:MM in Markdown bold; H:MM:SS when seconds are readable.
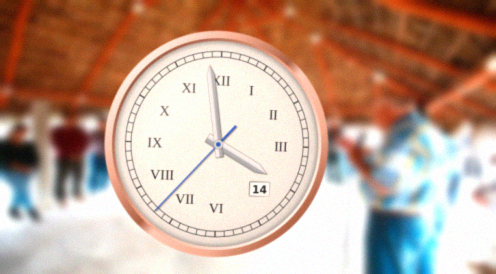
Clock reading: **3:58:37**
